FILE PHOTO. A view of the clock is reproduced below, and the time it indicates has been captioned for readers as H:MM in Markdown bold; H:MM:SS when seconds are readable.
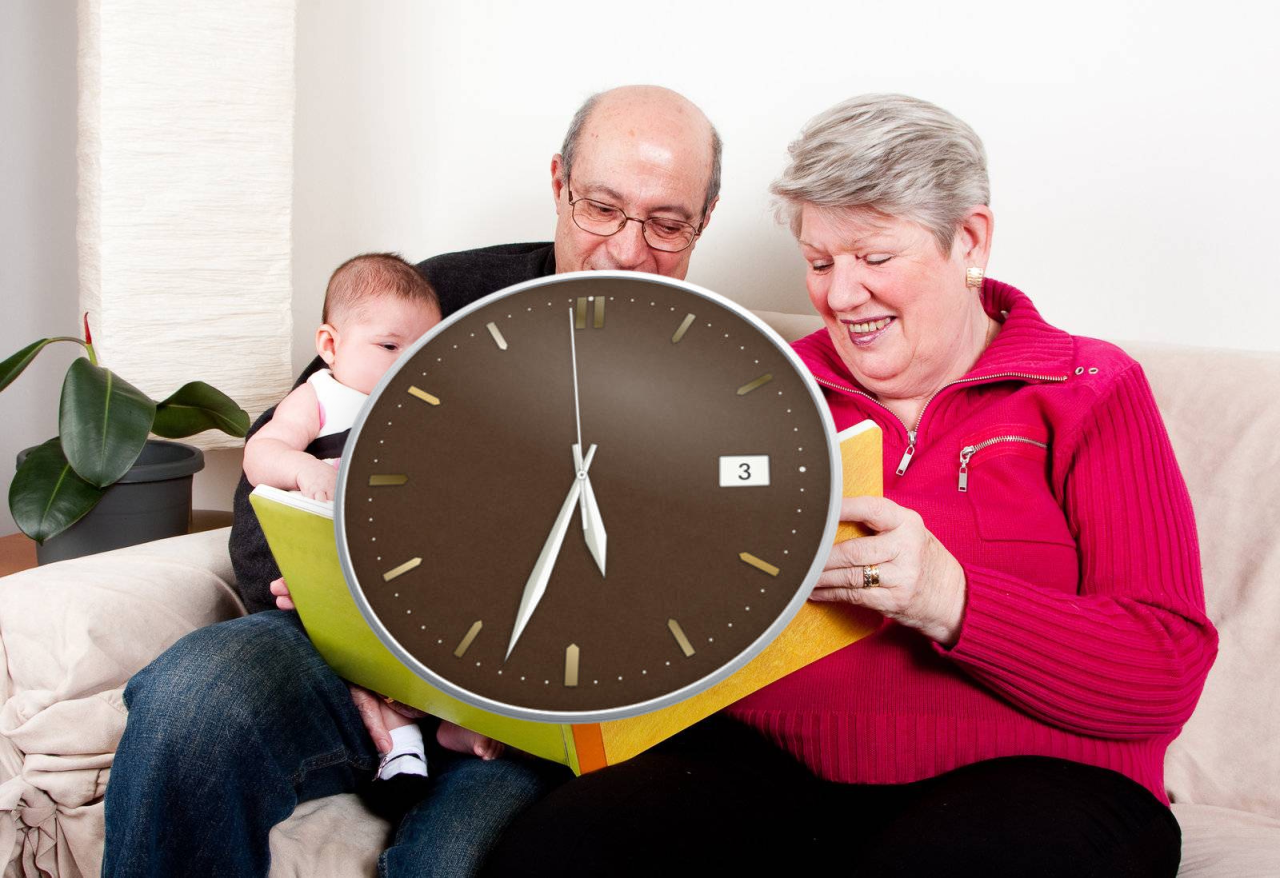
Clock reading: **5:32:59**
